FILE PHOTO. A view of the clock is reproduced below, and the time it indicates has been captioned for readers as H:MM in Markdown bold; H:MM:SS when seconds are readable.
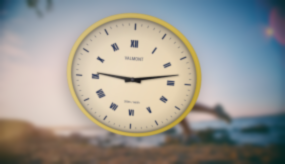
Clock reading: **9:13**
